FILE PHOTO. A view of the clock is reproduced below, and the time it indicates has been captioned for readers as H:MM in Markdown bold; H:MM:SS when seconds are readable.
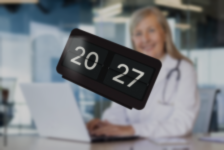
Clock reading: **20:27**
